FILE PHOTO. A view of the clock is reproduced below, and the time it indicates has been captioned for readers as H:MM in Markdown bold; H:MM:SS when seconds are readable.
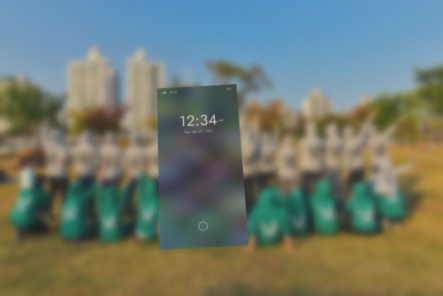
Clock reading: **12:34**
